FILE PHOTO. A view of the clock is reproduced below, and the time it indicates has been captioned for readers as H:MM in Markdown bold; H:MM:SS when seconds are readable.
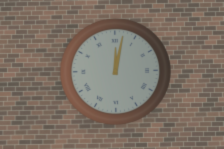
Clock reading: **12:02**
